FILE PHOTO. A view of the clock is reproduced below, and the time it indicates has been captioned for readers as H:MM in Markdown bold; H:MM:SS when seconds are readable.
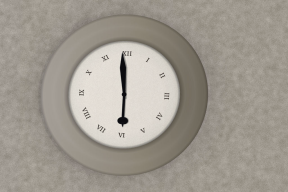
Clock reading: **5:59**
